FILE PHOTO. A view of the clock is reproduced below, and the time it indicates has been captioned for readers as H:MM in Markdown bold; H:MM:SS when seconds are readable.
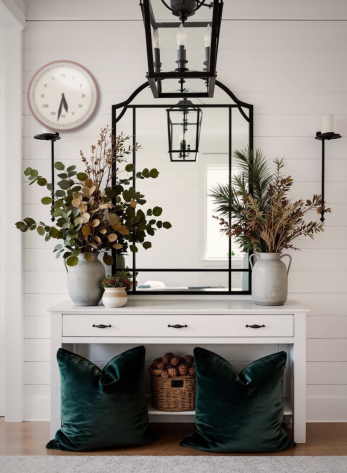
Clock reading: **5:32**
